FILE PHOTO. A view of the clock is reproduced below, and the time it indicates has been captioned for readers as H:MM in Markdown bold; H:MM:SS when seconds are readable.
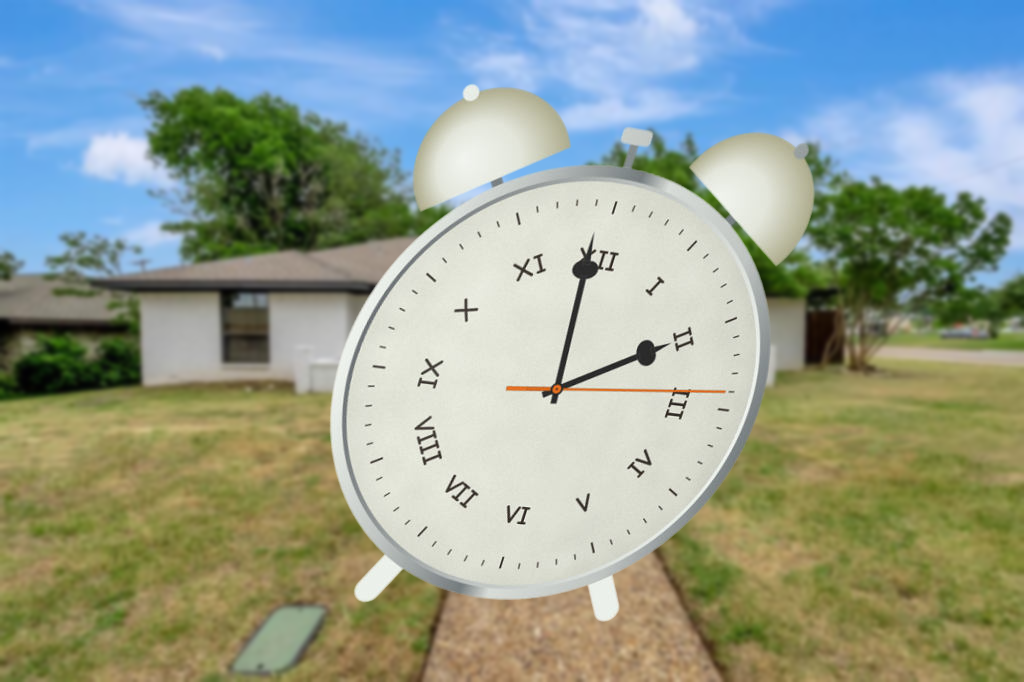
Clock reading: **1:59:14**
